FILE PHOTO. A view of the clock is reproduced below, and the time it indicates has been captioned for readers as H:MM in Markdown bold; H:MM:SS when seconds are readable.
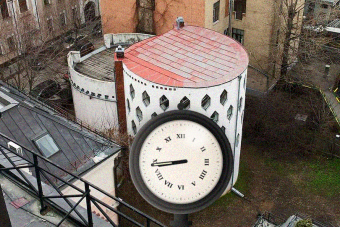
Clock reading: **8:44**
